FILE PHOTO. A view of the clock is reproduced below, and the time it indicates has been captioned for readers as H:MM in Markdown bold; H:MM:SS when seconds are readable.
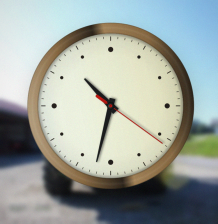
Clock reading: **10:32:21**
